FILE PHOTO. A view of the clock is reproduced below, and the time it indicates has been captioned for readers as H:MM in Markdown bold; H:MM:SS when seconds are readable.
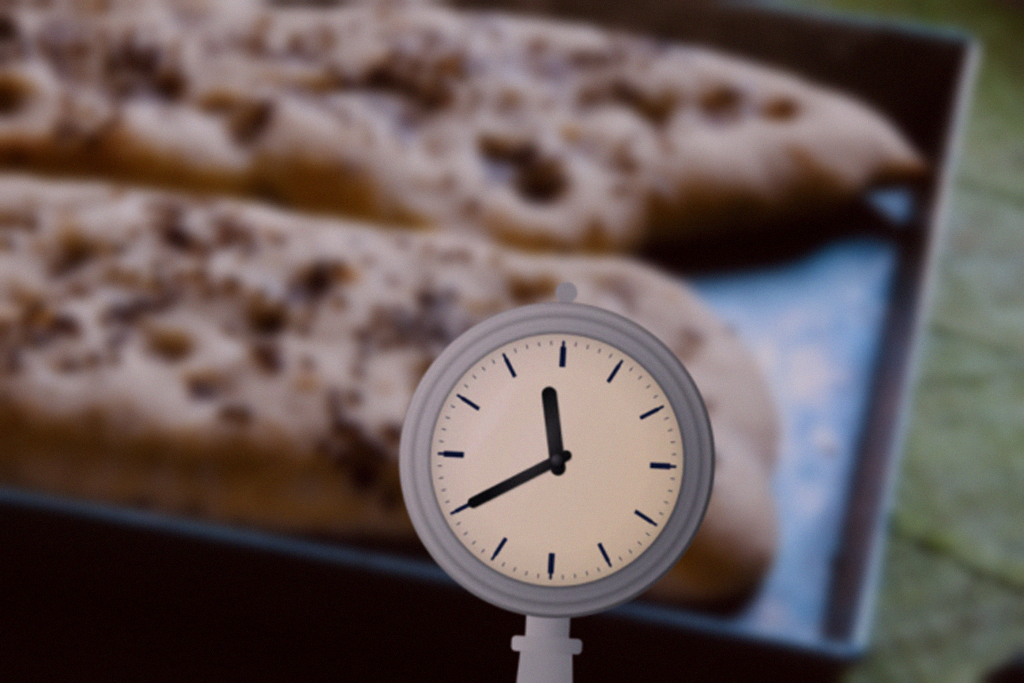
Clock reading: **11:40**
